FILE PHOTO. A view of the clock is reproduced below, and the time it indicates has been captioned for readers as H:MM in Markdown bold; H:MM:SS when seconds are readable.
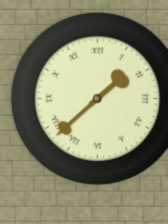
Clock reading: **1:38**
